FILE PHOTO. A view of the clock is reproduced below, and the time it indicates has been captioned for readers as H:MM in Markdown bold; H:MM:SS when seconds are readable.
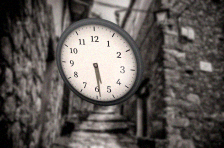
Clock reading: **5:29**
